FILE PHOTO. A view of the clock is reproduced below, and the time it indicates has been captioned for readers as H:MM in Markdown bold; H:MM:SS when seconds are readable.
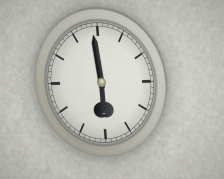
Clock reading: **5:59**
